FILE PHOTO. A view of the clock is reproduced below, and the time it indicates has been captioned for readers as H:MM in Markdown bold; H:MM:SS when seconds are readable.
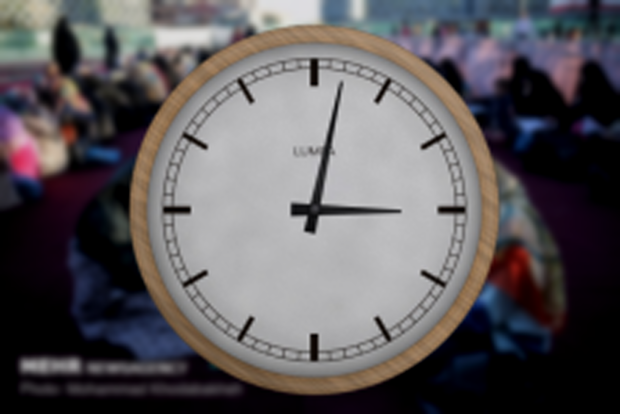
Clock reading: **3:02**
